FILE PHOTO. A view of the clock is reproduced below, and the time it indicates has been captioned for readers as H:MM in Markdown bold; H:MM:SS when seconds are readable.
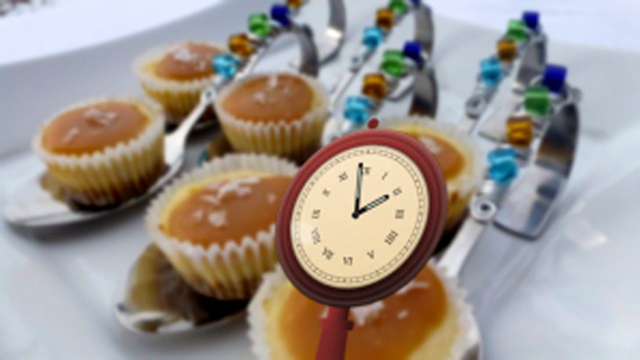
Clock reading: **1:59**
